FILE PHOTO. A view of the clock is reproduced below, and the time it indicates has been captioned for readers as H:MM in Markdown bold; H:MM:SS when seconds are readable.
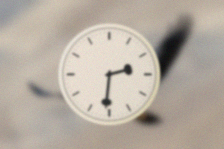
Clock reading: **2:31**
